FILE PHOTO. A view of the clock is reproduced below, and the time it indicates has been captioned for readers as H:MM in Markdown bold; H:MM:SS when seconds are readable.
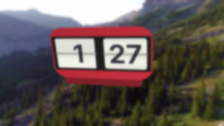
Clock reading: **1:27**
